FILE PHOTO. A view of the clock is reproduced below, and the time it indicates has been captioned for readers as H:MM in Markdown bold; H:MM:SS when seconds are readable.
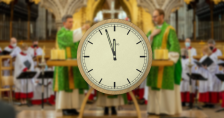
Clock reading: **11:57**
